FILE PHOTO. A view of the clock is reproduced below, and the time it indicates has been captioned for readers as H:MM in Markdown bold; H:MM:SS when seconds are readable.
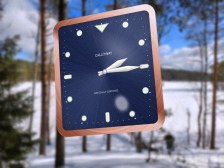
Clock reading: **2:15**
